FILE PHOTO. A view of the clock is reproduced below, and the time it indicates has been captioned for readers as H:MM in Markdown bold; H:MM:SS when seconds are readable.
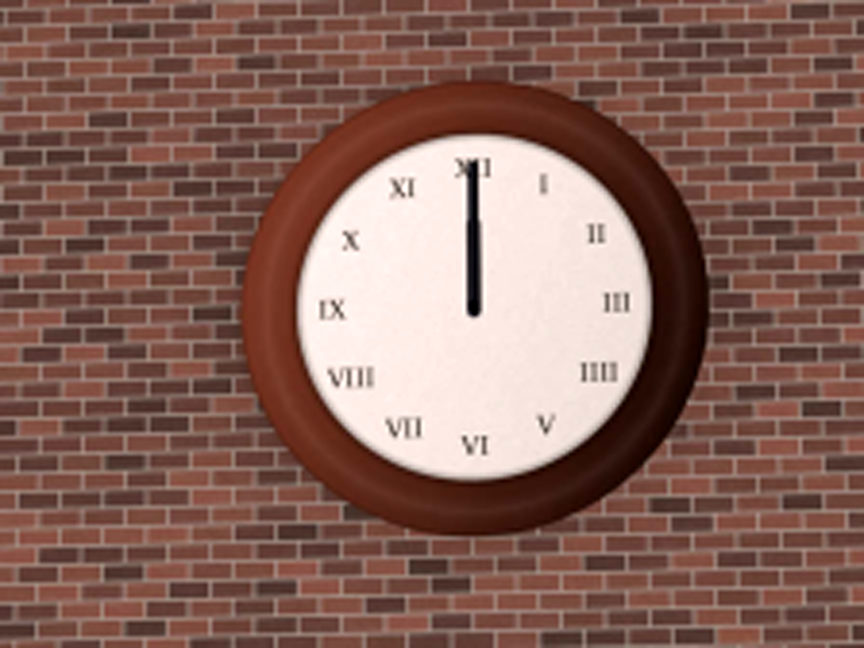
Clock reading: **12:00**
